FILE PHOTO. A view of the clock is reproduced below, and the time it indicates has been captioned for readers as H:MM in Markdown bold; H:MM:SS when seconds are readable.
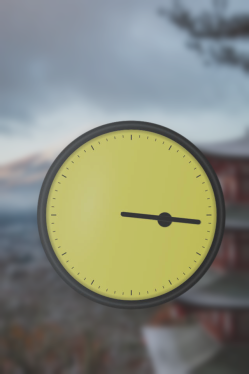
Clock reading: **3:16**
